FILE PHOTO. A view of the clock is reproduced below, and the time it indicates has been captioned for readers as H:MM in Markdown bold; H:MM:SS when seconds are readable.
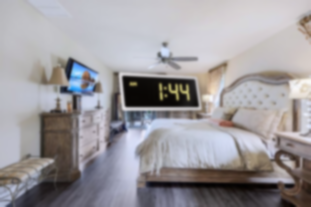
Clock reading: **1:44**
